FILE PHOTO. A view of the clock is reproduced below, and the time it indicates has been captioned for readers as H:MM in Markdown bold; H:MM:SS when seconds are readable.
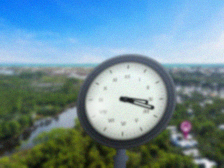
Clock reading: **3:18**
